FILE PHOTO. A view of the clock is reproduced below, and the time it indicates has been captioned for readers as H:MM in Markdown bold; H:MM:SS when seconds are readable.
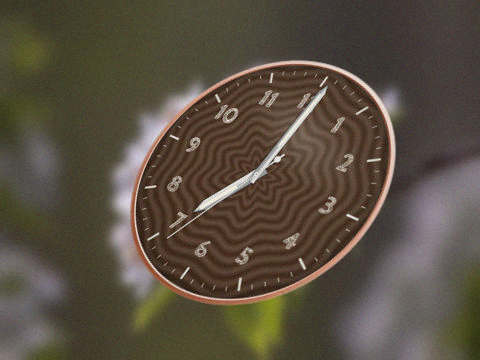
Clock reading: **7:00:34**
